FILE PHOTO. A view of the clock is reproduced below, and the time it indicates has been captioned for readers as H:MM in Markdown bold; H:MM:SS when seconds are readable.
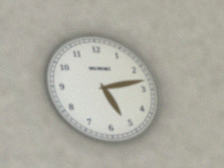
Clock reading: **5:13**
